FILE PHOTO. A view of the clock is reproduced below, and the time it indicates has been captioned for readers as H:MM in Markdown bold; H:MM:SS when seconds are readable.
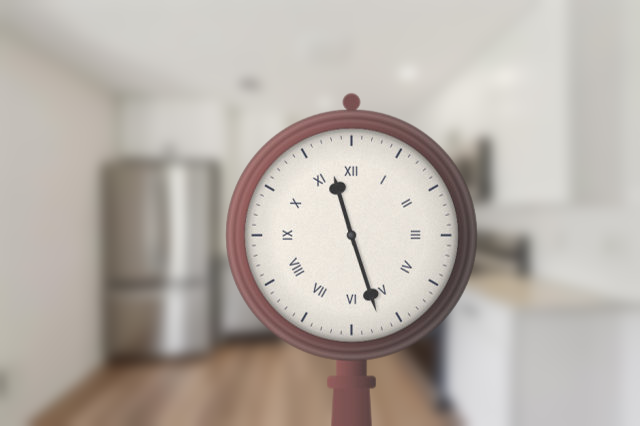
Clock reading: **11:27**
